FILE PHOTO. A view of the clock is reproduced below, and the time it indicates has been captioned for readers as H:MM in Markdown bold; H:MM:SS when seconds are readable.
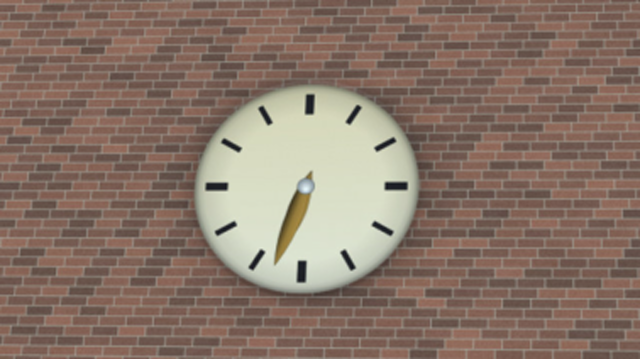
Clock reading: **6:33**
